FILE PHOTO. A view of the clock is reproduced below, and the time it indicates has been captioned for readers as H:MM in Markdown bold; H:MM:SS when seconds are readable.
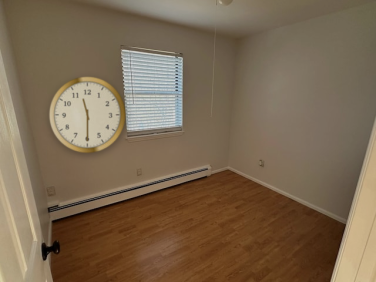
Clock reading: **11:30**
